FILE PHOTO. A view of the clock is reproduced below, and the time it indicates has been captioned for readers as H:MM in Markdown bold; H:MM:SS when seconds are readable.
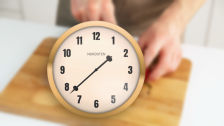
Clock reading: **1:38**
